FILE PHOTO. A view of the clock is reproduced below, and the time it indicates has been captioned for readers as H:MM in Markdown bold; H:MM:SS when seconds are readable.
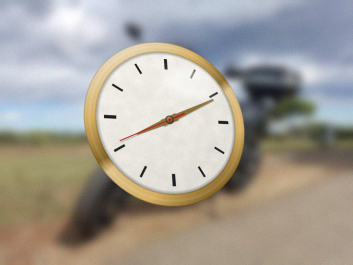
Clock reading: **8:10:41**
